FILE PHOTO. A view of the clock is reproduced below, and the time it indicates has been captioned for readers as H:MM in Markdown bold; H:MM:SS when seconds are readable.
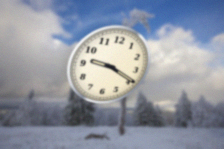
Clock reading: **9:19**
